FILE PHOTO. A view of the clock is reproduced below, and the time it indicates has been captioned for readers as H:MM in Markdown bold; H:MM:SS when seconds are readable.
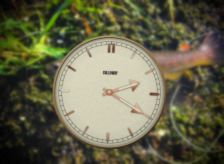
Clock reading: **2:20**
